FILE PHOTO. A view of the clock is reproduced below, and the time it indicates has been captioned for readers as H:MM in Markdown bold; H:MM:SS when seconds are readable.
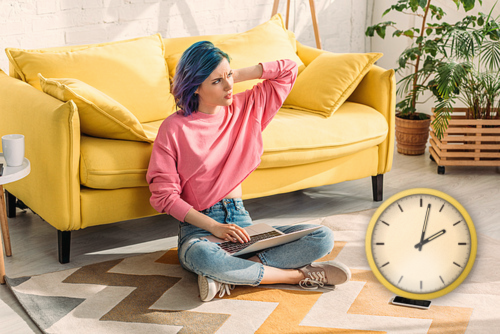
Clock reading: **2:02**
